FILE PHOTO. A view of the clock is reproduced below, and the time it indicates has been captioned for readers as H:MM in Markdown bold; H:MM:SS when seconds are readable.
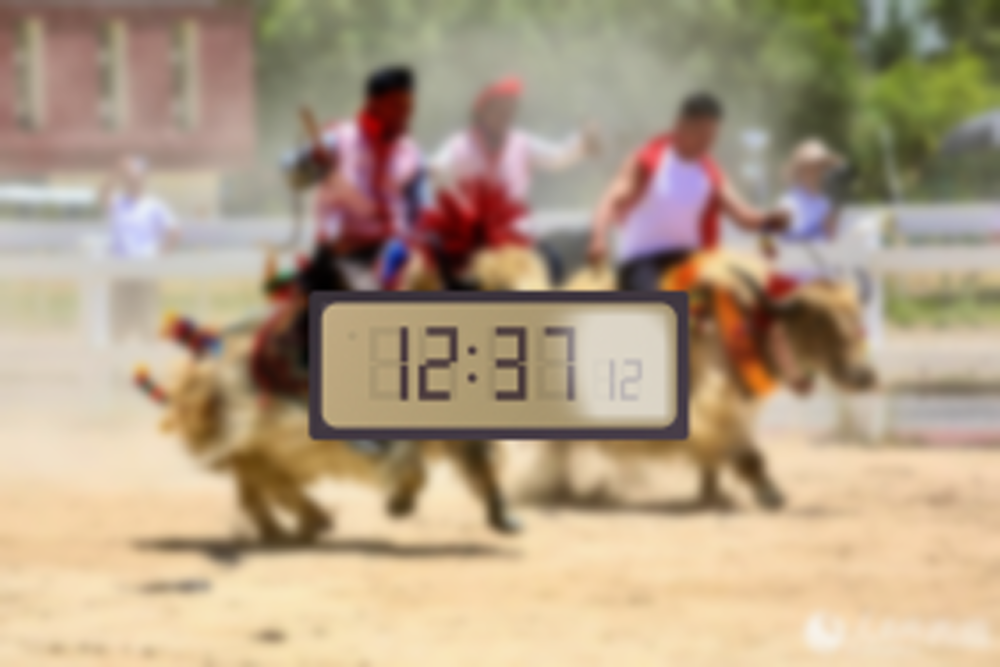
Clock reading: **12:37:12**
